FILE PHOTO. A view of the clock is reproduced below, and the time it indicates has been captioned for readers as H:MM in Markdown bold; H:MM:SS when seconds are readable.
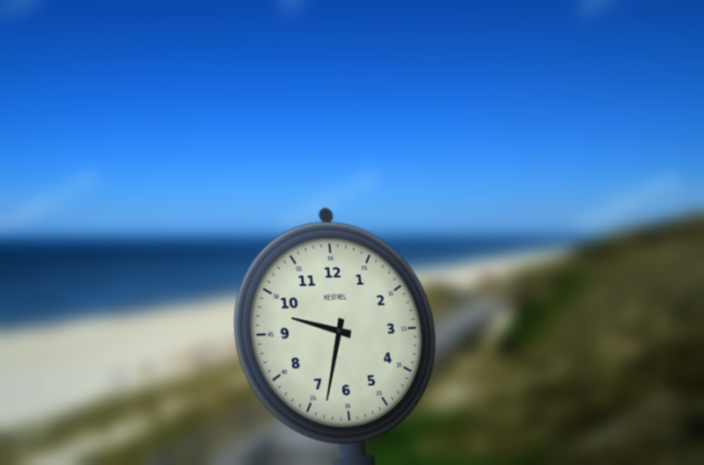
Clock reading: **9:33**
